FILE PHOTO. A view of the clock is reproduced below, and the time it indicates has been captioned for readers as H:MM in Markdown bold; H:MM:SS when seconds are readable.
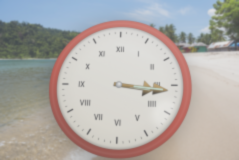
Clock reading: **3:16**
